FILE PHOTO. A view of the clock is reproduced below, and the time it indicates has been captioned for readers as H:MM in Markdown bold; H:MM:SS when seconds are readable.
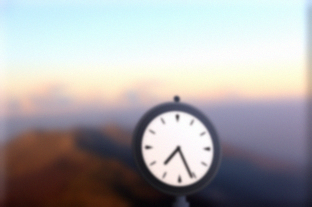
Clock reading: **7:26**
